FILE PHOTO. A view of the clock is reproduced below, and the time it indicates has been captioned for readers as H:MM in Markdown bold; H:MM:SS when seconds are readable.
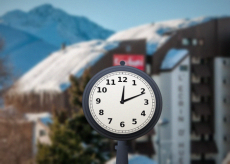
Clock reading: **12:11**
